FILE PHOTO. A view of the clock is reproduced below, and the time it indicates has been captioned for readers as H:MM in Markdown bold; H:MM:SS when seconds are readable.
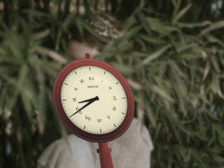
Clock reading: **8:40**
